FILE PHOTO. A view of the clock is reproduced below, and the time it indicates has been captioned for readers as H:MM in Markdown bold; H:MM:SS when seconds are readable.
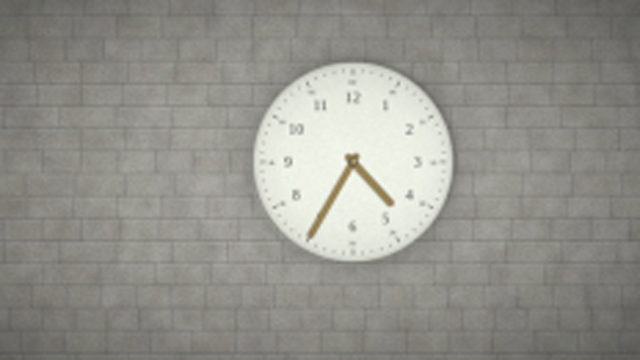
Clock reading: **4:35**
